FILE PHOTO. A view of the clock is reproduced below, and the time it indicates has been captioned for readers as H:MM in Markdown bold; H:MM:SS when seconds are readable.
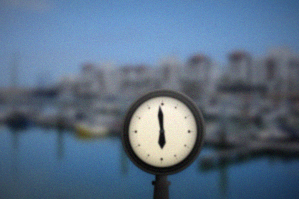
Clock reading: **5:59**
